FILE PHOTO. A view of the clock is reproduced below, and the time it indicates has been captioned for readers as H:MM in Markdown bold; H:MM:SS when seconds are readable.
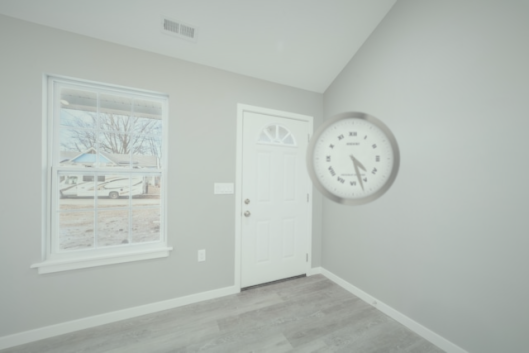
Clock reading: **4:27**
